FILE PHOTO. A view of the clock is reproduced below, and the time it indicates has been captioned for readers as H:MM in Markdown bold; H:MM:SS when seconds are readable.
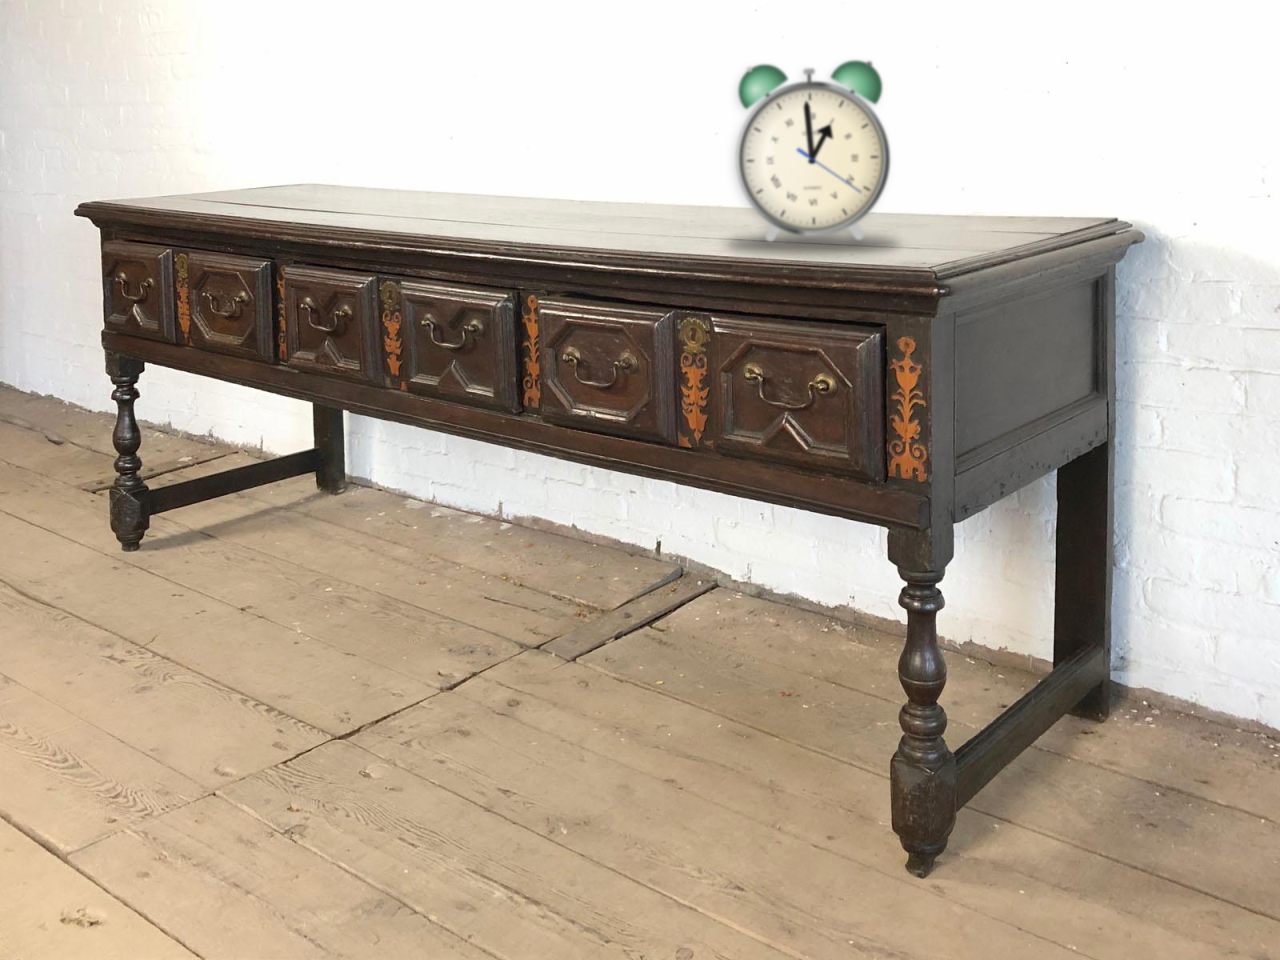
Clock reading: **12:59:21**
